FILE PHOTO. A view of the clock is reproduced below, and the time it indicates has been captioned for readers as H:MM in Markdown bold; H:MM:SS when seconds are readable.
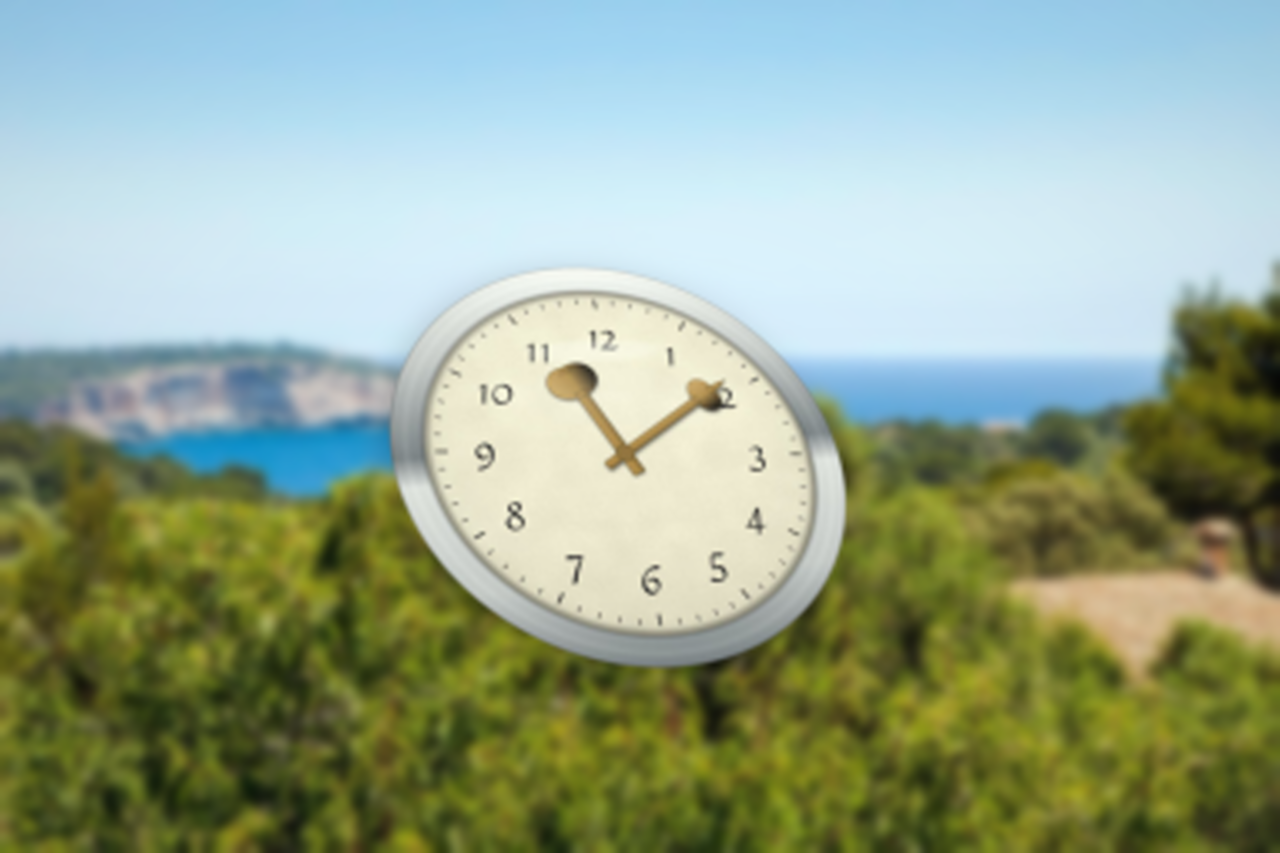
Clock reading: **11:09**
